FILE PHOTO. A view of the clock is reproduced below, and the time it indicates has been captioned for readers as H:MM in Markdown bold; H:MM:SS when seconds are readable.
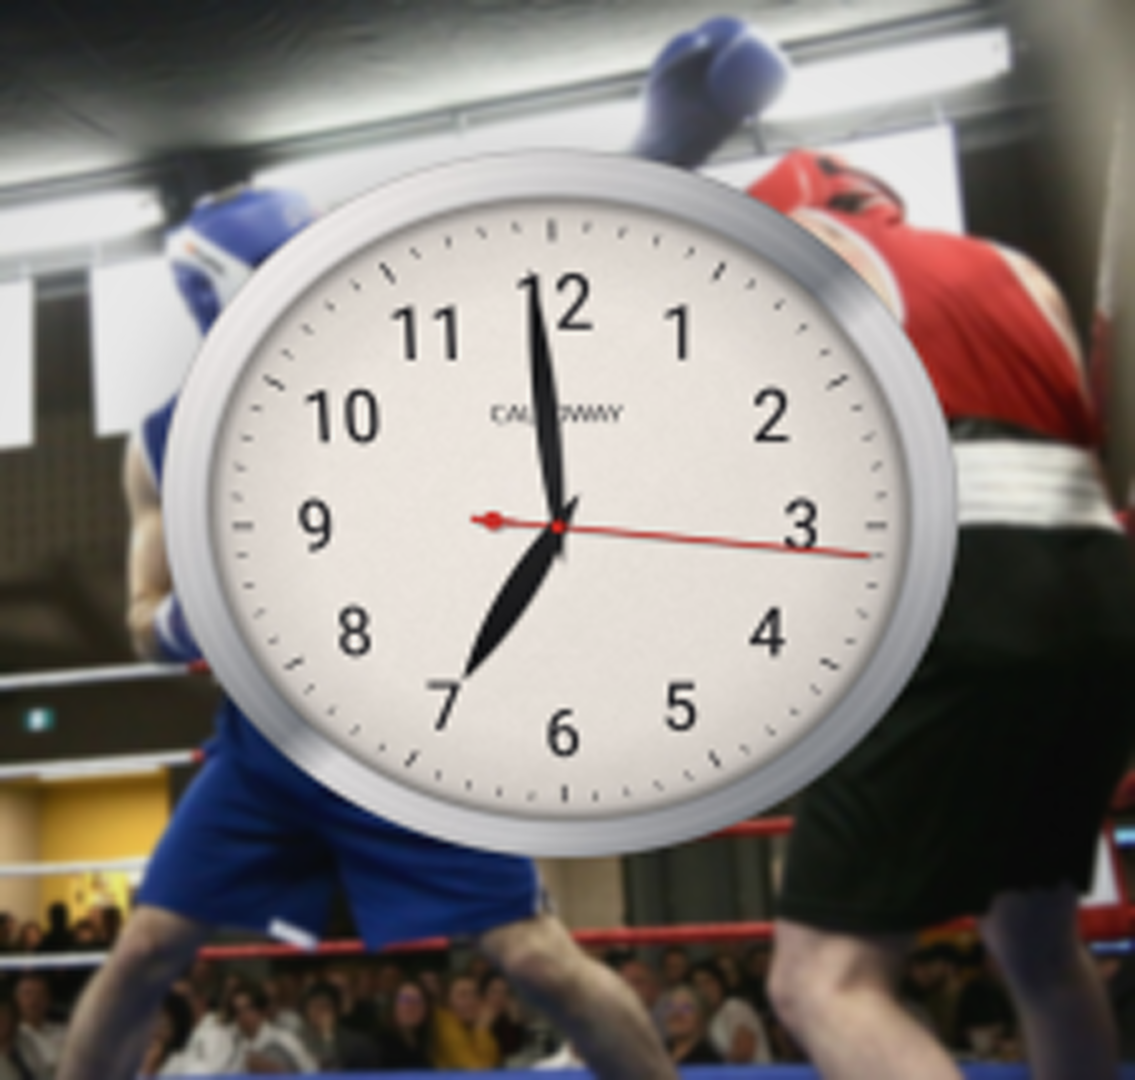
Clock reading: **6:59:16**
